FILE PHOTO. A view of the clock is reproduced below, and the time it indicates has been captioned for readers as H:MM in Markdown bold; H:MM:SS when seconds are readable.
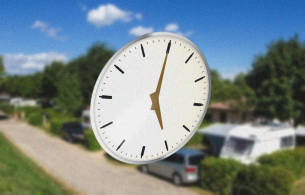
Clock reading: **5:00**
